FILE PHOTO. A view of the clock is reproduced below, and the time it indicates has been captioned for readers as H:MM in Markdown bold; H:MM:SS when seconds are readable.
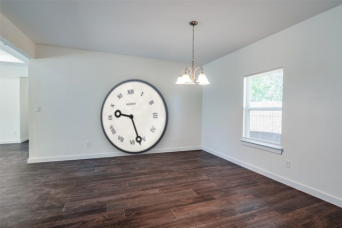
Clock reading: **9:27**
